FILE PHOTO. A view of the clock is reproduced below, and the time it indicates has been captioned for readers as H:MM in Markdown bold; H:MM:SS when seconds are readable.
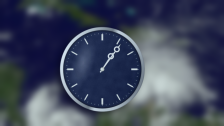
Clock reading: **1:06**
